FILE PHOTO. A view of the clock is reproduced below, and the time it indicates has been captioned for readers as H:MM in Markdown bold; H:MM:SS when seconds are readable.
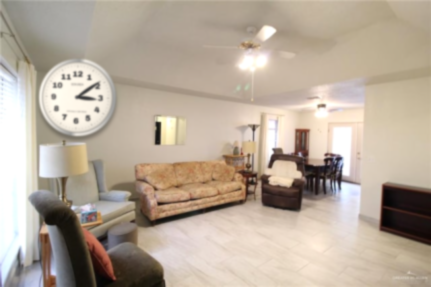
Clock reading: **3:09**
